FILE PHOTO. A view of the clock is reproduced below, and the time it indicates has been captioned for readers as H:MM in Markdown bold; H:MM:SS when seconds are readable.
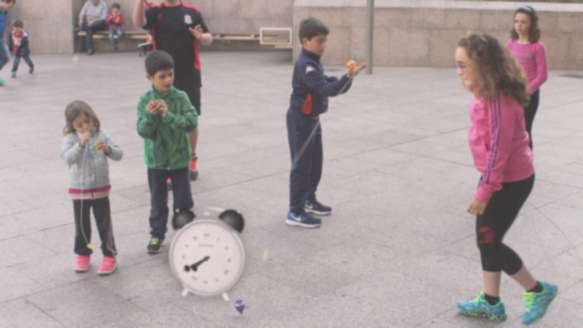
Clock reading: **7:40**
